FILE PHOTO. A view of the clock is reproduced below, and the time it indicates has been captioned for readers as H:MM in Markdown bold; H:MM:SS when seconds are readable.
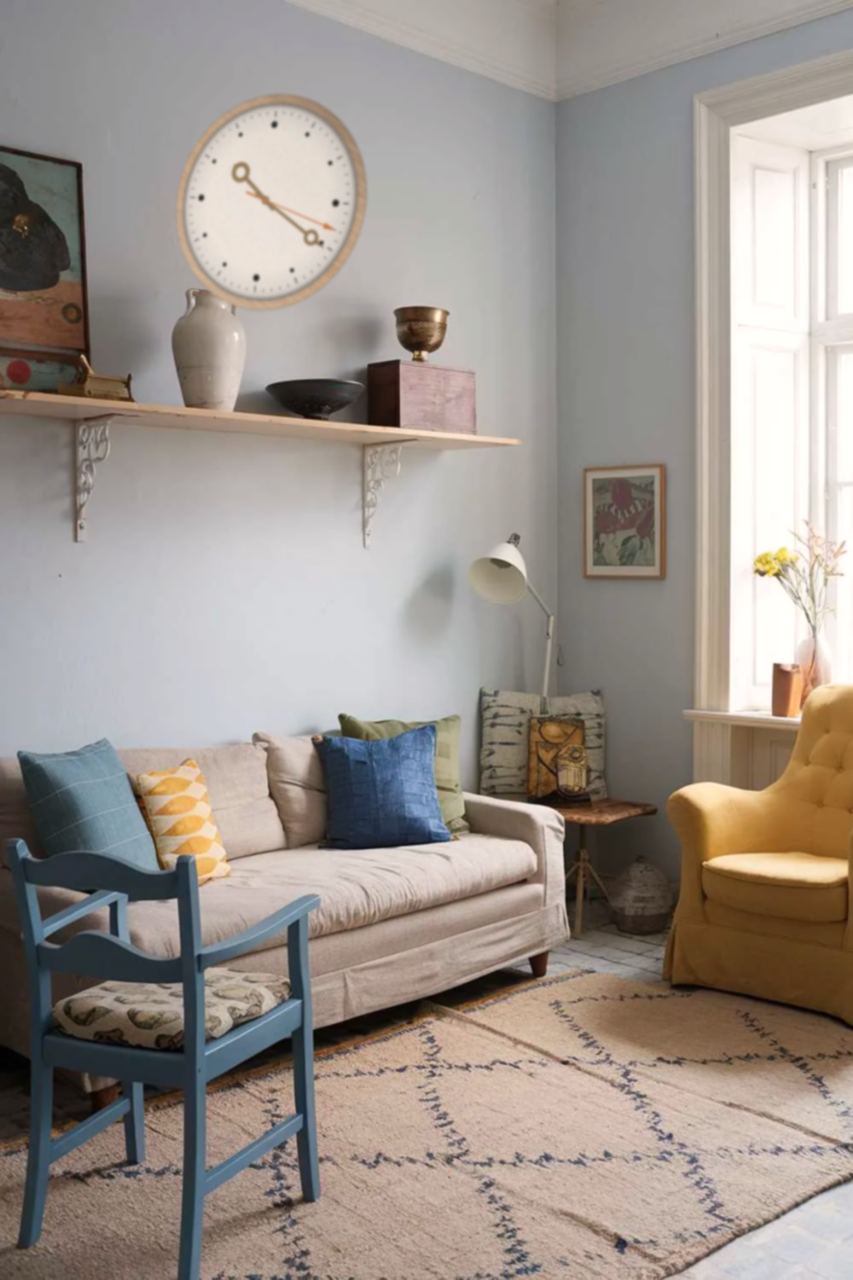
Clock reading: **10:20:18**
